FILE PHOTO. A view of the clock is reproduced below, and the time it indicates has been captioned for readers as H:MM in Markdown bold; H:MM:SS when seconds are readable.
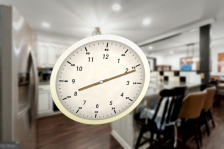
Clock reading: **8:11**
